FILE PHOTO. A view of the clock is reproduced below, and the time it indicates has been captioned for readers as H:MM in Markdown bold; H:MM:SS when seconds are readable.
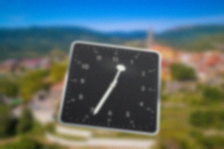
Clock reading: **12:34**
